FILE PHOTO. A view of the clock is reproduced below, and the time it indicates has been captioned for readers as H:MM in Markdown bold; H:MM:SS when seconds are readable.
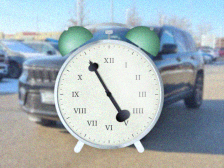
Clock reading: **4:55**
